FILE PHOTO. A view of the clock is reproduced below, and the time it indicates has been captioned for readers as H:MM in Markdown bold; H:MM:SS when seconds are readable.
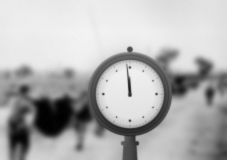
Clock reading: **11:59**
